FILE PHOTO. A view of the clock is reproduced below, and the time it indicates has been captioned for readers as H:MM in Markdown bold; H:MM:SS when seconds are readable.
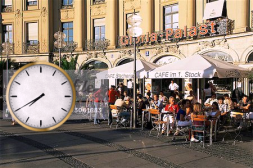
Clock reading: **7:40**
